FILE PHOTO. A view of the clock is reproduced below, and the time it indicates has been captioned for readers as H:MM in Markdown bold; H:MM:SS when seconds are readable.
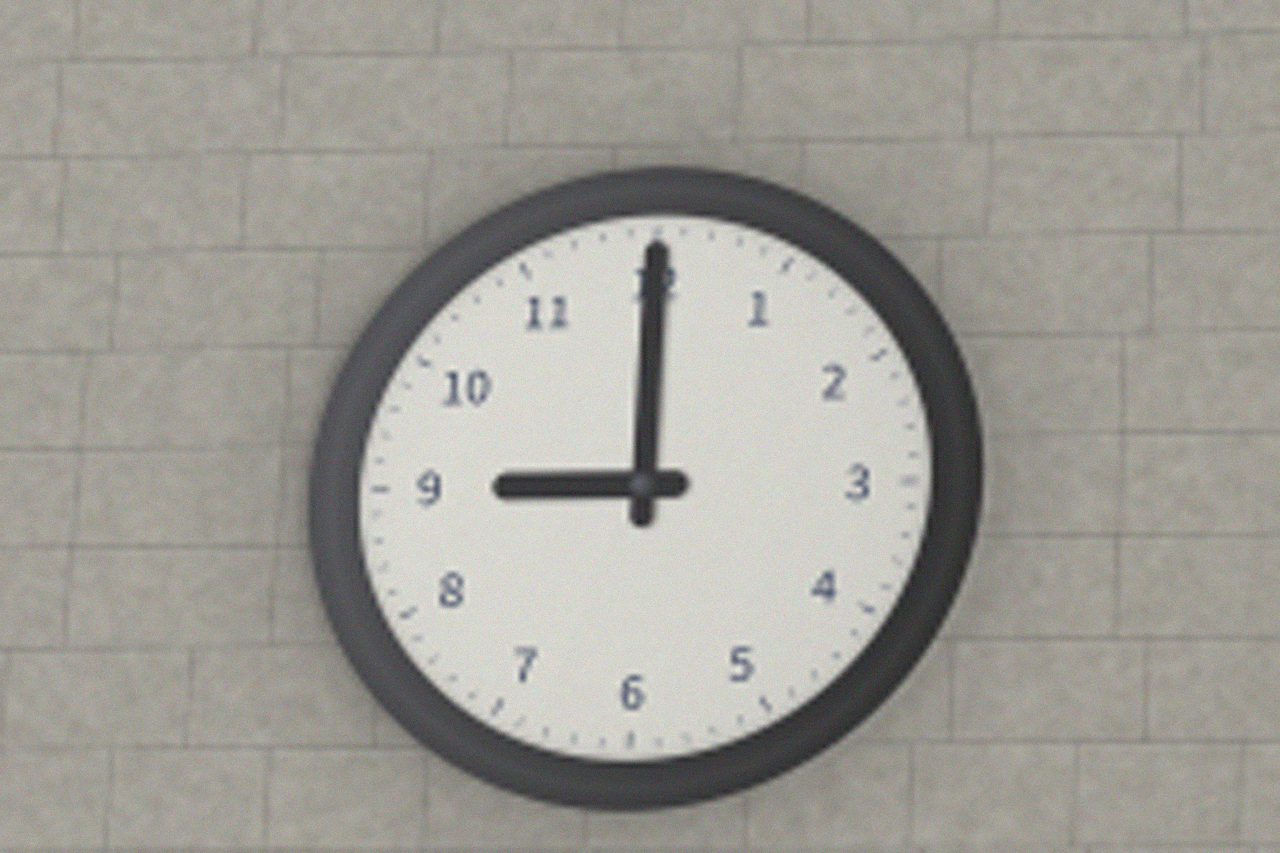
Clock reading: **9:00**
